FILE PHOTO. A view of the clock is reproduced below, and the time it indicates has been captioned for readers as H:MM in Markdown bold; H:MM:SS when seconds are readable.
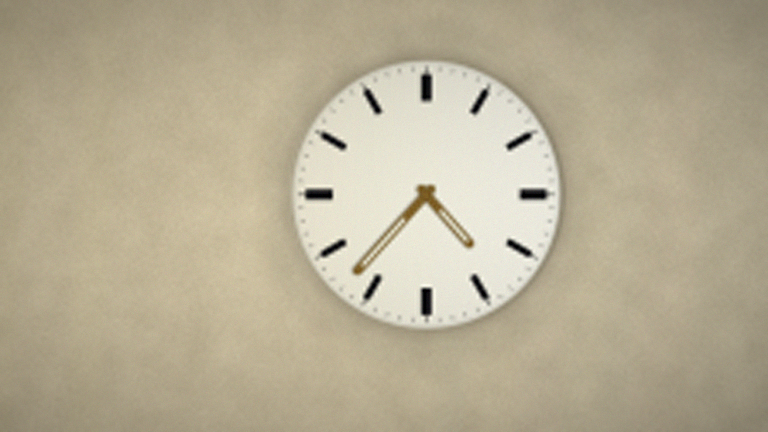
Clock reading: **4:37**
